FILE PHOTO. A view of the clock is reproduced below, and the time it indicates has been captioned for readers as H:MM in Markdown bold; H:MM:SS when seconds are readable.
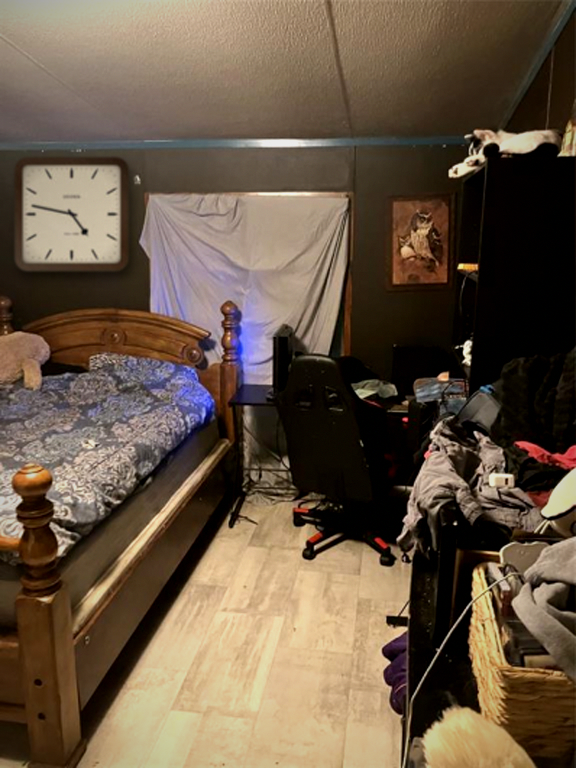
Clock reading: **4:47**
